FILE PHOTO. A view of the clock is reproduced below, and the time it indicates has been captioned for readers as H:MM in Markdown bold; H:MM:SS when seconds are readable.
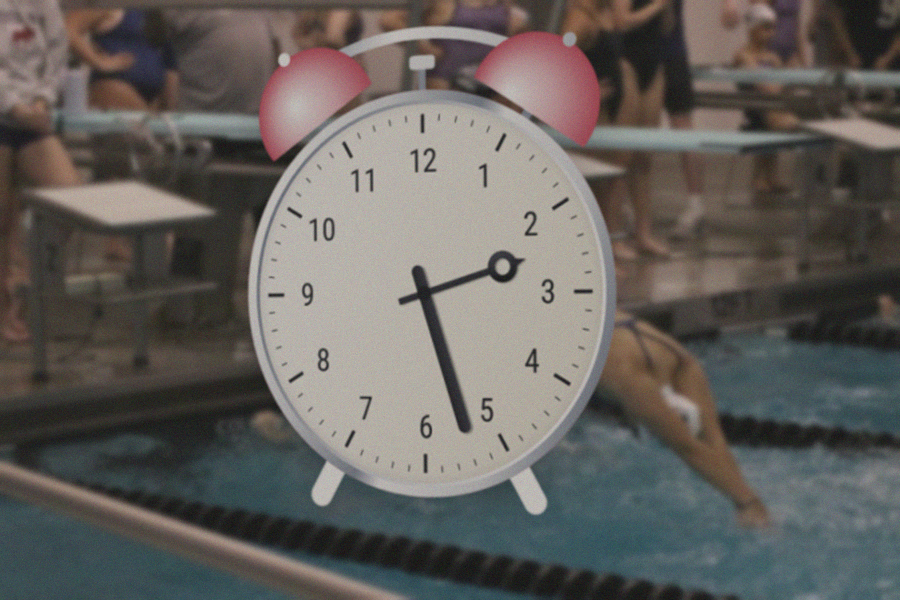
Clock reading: **2:27**
